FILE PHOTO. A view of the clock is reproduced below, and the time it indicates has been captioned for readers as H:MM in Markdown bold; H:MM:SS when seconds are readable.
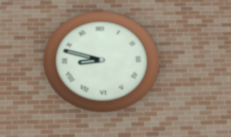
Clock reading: **8:48**
